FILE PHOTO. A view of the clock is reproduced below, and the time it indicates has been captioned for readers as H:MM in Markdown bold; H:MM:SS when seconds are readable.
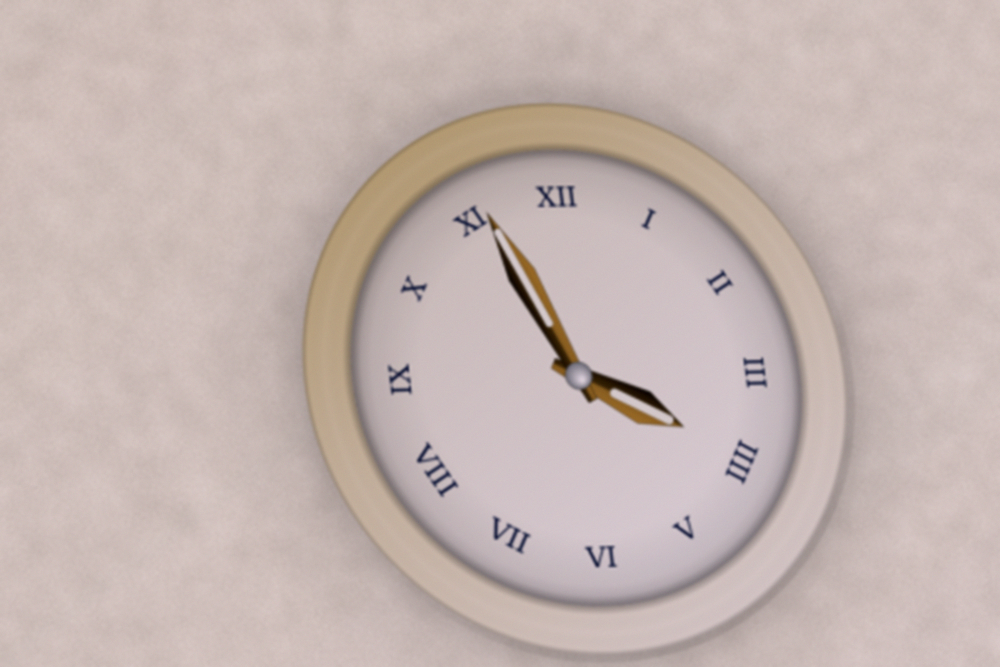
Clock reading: **3:56**
